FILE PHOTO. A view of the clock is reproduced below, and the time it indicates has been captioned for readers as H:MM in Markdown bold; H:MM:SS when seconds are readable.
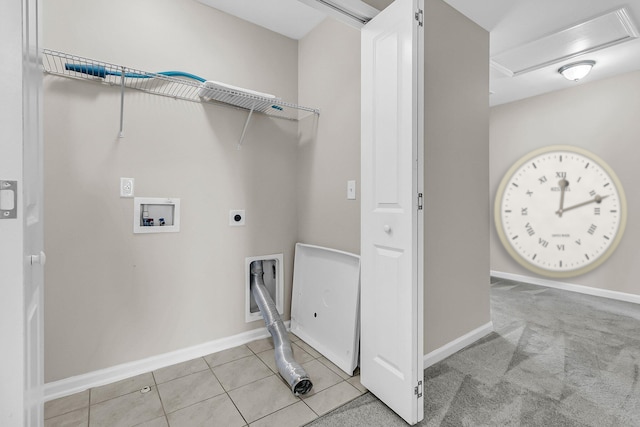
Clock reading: **12:12**
